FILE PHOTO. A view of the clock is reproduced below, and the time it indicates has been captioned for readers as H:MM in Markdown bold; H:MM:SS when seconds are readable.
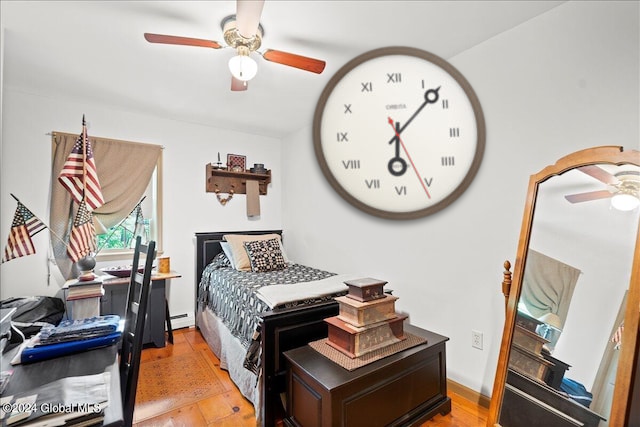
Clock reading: **6:07:26**
